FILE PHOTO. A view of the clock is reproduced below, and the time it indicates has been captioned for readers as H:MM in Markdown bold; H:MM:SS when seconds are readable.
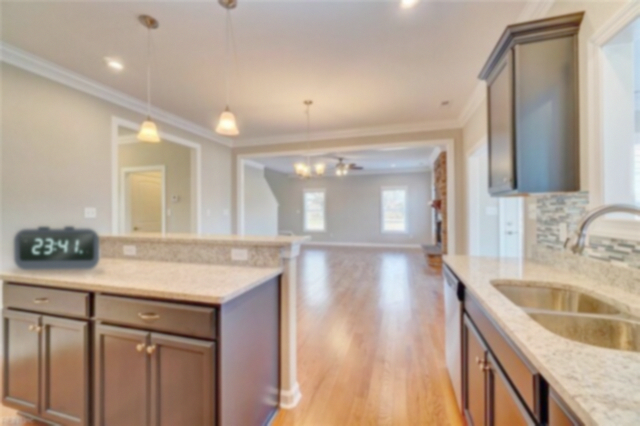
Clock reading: **23:41**
